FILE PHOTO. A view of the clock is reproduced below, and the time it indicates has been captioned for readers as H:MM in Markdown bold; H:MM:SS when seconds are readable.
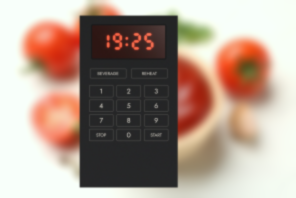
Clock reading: **19:25**
